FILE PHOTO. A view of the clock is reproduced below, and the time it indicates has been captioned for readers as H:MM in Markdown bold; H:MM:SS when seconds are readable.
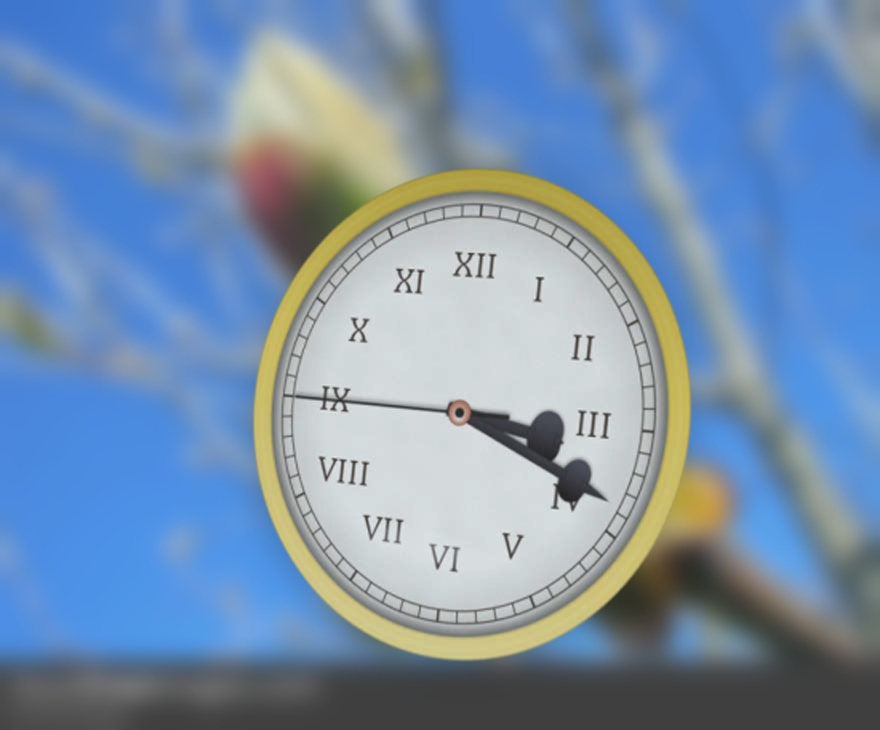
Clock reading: **3:18:45**
